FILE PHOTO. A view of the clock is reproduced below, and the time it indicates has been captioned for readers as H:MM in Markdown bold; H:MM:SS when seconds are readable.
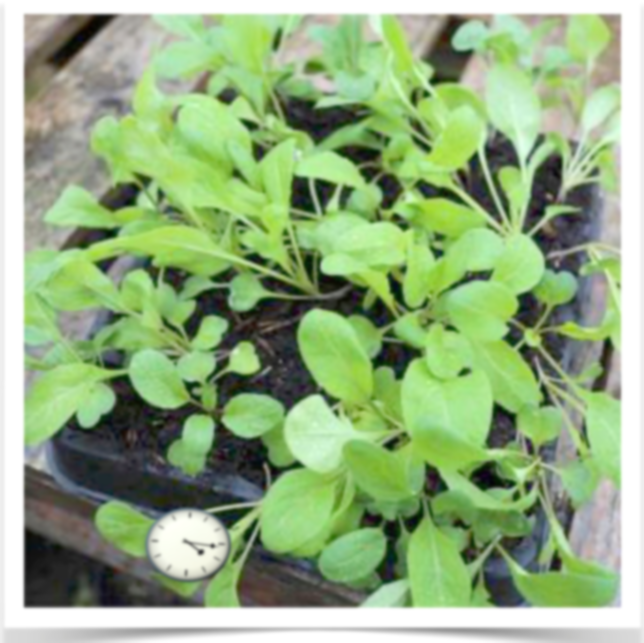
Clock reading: **4:16**
